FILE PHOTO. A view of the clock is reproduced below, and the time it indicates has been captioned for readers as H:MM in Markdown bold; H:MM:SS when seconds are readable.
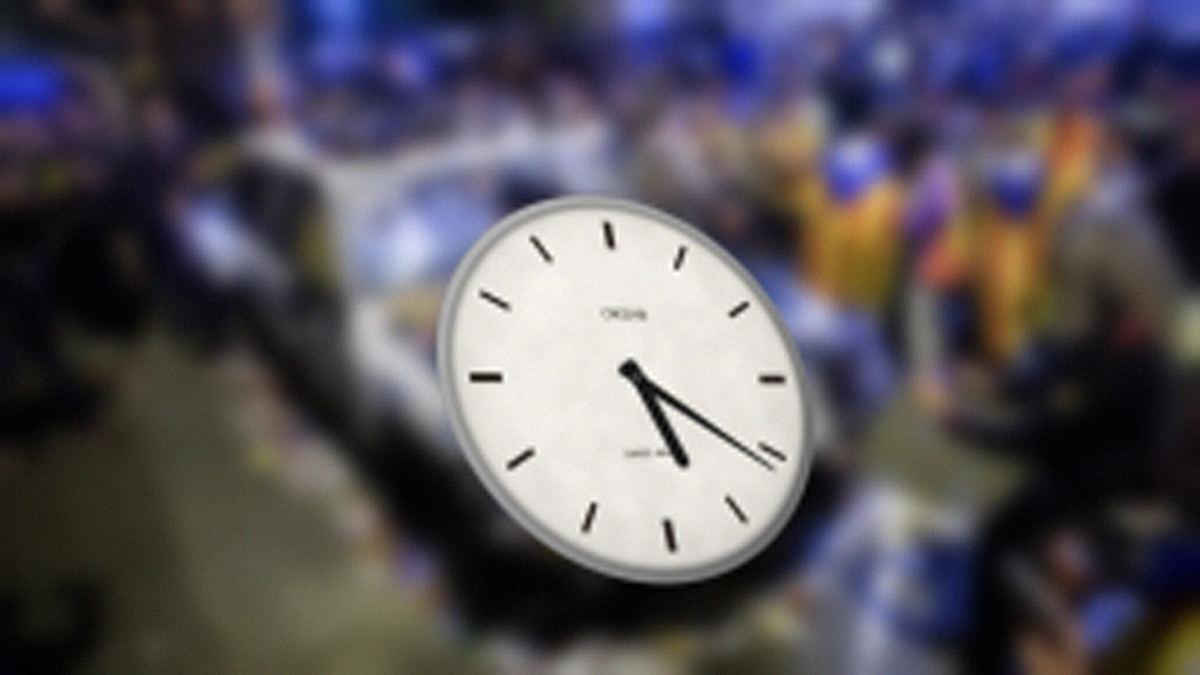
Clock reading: **5:21**
